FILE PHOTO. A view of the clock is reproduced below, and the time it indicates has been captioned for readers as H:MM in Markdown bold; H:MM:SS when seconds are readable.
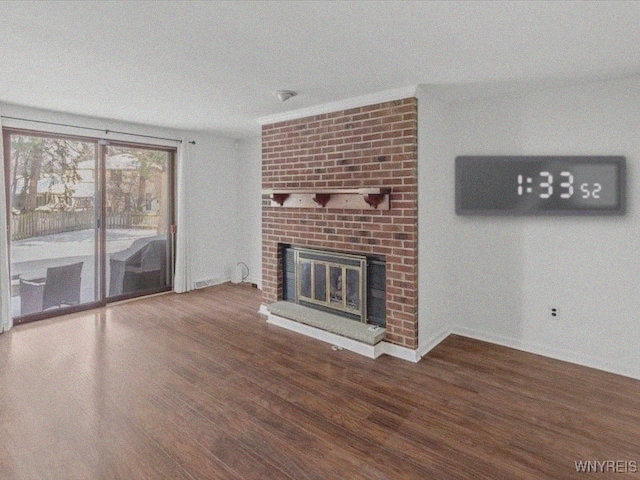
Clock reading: **1:33:52**
